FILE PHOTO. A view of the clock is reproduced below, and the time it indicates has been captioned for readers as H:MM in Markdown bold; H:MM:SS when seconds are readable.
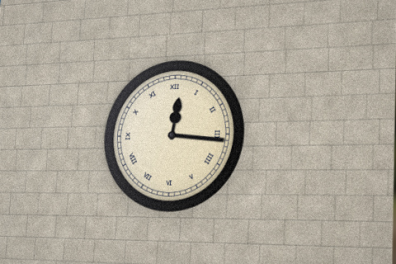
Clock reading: **12:16**
